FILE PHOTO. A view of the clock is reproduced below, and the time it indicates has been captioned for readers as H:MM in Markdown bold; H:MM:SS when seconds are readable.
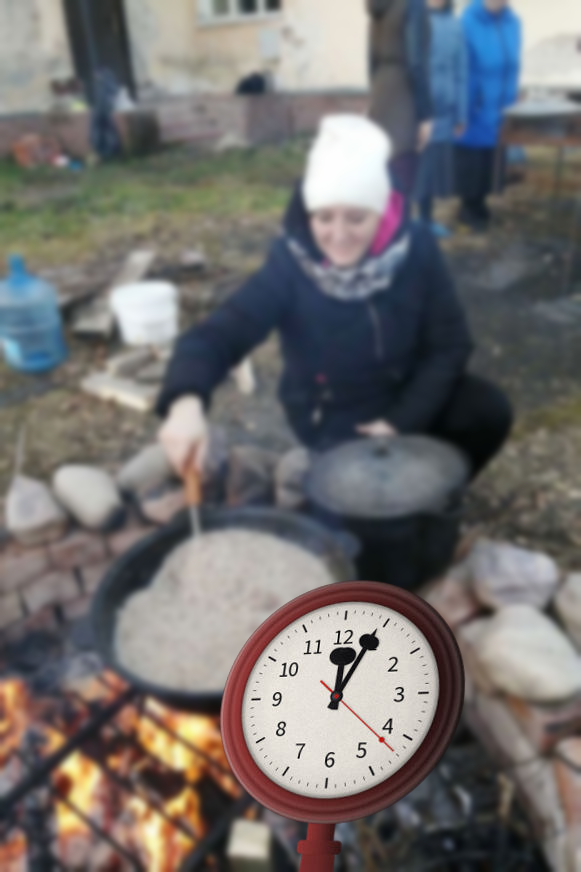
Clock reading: **12:04:22**
